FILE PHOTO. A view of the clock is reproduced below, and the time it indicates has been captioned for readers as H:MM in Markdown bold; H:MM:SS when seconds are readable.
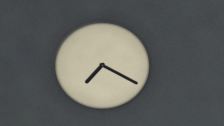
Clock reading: **7:20**
